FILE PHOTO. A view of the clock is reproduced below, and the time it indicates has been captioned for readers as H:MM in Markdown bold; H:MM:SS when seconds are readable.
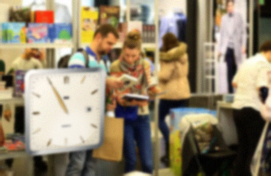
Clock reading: **10:55**
